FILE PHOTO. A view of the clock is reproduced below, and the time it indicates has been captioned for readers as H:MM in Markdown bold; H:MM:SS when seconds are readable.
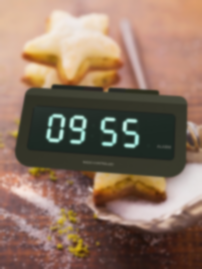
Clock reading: **9:55**
